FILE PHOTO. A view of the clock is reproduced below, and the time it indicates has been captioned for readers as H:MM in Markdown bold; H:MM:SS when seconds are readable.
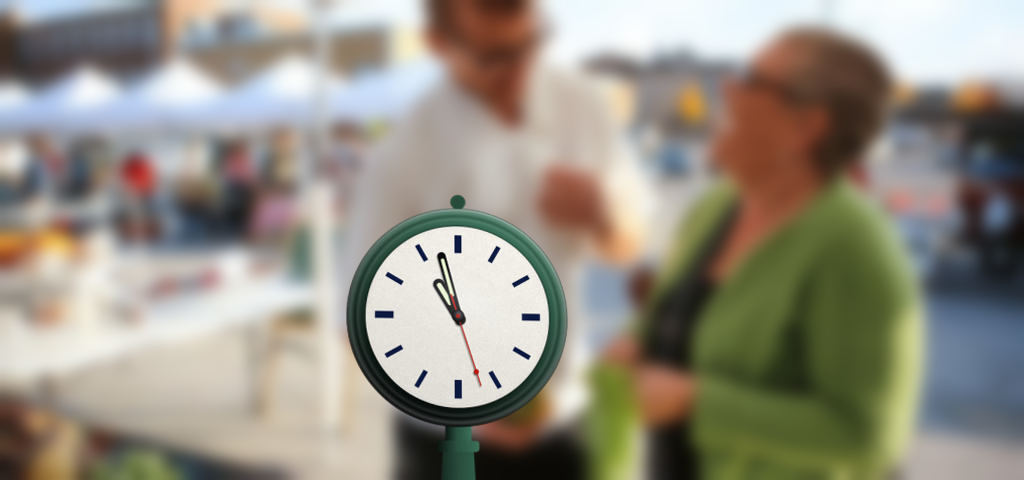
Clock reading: **10:57:27**
